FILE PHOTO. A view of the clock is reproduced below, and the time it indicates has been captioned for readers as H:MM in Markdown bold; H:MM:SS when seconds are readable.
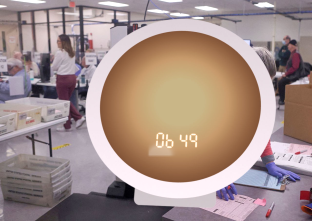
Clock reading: **6:49**
